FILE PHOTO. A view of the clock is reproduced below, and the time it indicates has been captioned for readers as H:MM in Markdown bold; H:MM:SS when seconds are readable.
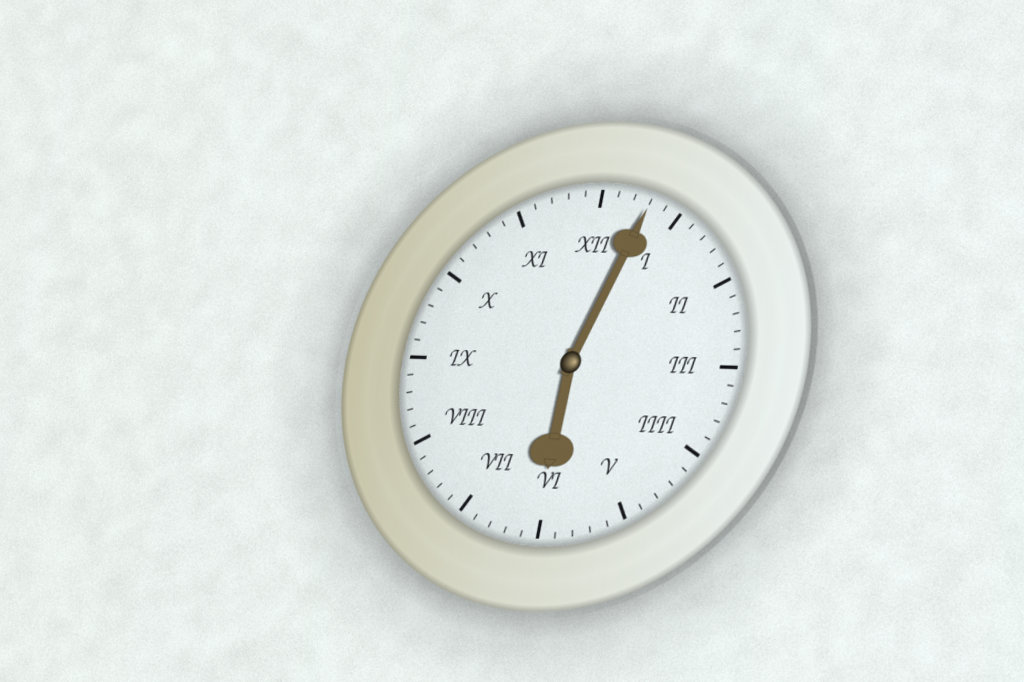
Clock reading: **6:03**
